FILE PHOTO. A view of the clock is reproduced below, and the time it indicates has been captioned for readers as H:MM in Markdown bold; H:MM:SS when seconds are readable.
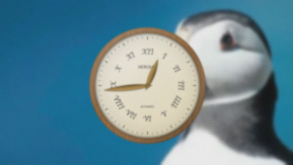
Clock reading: **12:44**
